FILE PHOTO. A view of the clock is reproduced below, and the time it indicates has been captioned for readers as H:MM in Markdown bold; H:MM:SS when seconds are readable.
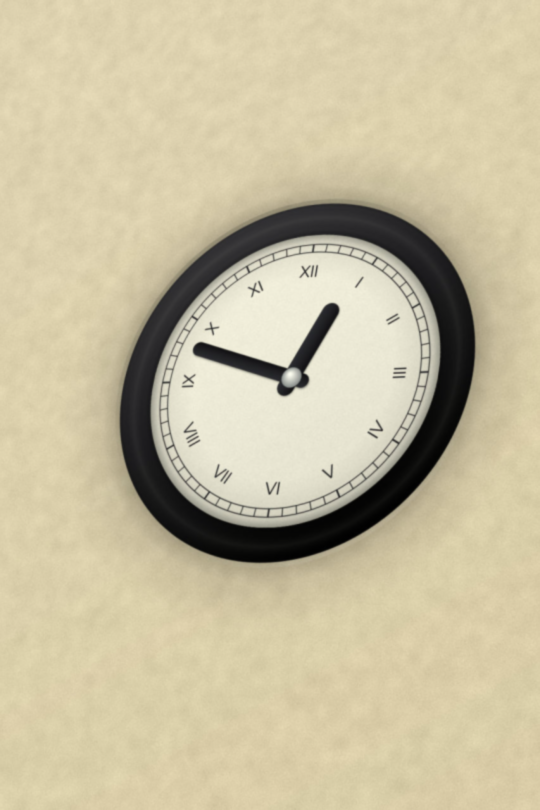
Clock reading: **12:48**
